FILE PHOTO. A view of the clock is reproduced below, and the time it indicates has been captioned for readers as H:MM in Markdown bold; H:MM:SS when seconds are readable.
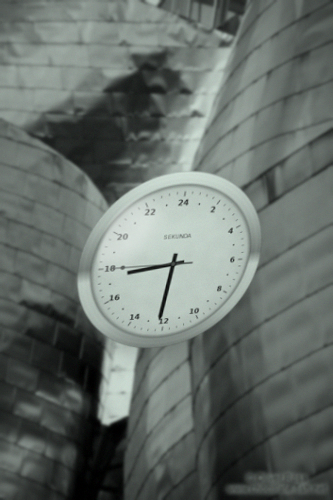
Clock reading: **17:30:45**
